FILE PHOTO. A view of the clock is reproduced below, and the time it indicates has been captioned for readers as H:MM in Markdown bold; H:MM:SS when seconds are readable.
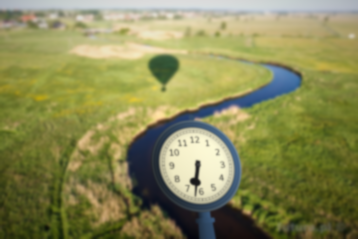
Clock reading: **6:32**
